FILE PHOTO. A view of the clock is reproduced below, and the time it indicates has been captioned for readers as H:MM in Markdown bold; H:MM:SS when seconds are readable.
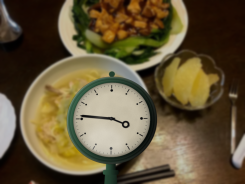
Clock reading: **3:46**
